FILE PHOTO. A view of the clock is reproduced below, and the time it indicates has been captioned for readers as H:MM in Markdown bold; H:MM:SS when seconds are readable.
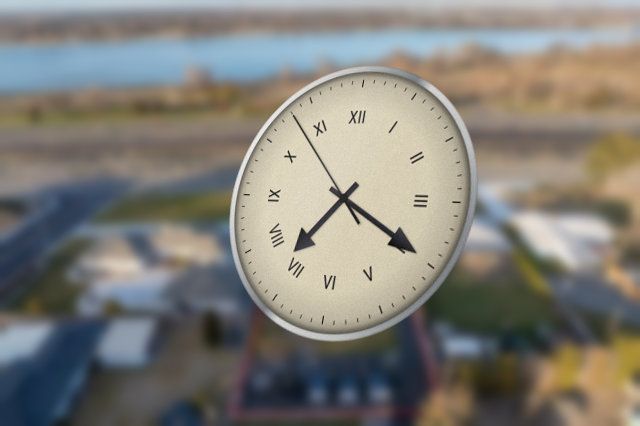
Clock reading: **7:19:53**
